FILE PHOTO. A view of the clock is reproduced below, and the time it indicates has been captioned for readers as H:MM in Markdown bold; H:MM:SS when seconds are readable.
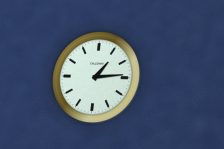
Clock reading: **1:14**
